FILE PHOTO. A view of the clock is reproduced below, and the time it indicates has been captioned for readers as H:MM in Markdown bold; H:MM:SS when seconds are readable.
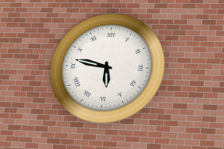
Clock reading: **5:47**
